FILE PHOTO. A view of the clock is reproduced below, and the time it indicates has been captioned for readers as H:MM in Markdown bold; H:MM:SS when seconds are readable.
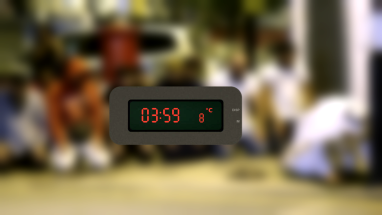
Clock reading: **3:59**
